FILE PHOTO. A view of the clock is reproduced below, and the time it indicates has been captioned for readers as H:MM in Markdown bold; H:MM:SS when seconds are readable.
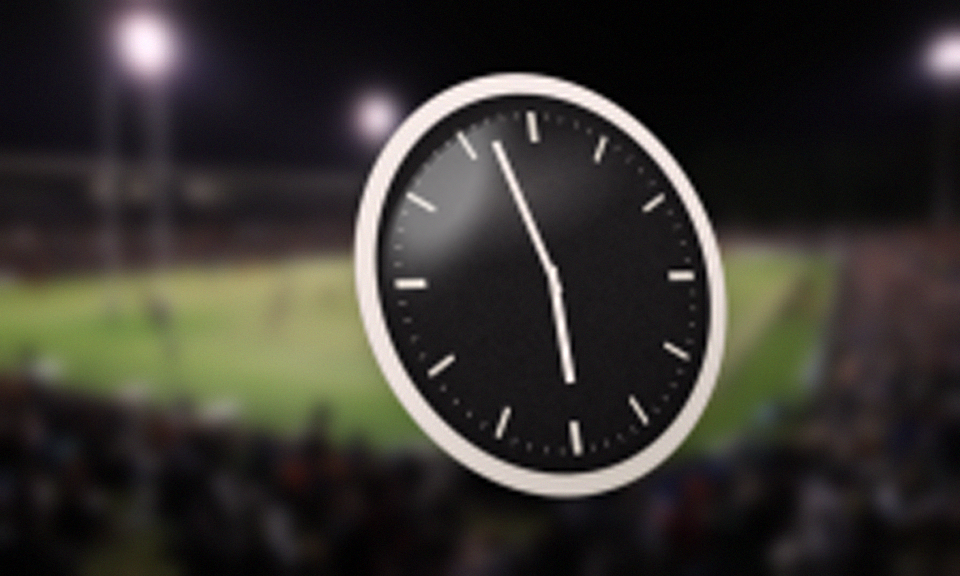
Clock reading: **5:57**
